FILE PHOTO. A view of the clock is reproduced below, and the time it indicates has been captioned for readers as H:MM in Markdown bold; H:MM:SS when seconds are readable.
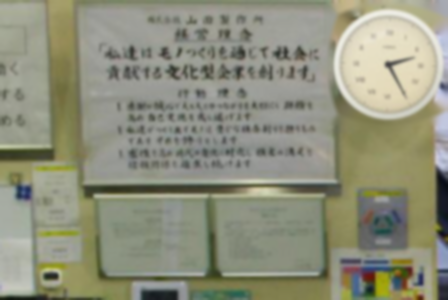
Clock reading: **2:25**
